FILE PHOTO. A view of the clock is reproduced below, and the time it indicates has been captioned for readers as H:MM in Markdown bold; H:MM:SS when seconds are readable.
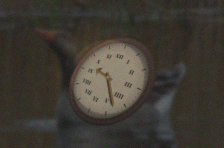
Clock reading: **9:23**
